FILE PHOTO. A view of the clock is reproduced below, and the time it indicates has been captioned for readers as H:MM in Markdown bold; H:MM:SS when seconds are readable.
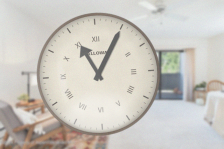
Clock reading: **11:05**
